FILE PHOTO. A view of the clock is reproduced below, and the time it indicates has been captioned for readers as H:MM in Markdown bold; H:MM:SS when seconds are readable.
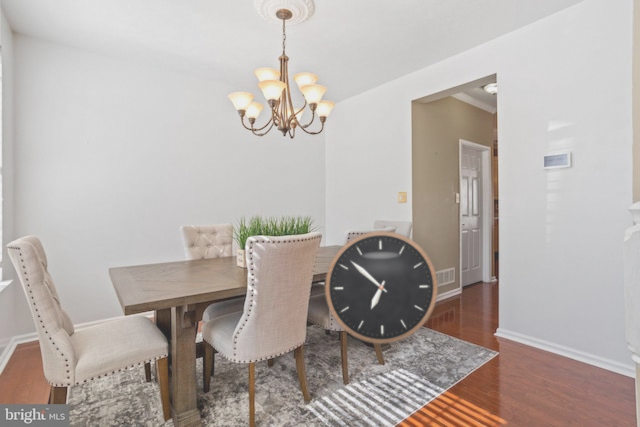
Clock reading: **6:52**
